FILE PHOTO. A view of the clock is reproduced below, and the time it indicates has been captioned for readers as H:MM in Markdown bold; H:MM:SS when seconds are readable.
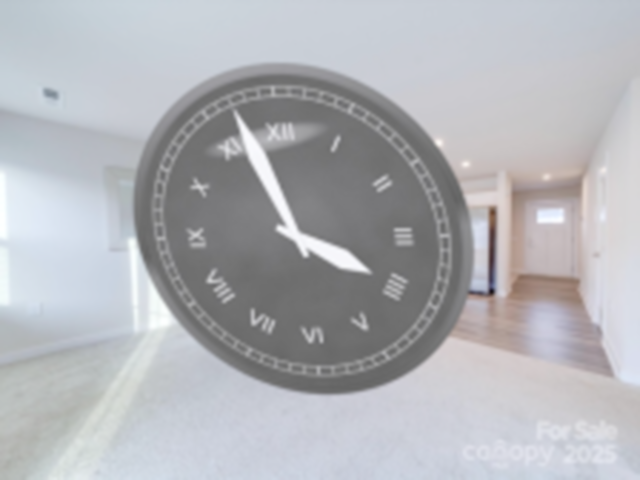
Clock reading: **3:57**
